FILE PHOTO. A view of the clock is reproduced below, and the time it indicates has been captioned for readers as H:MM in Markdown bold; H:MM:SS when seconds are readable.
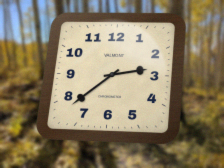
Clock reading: **2:38**
